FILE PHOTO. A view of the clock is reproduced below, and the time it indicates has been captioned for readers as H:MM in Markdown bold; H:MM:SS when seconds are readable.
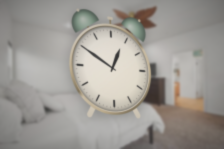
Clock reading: **12:50**
